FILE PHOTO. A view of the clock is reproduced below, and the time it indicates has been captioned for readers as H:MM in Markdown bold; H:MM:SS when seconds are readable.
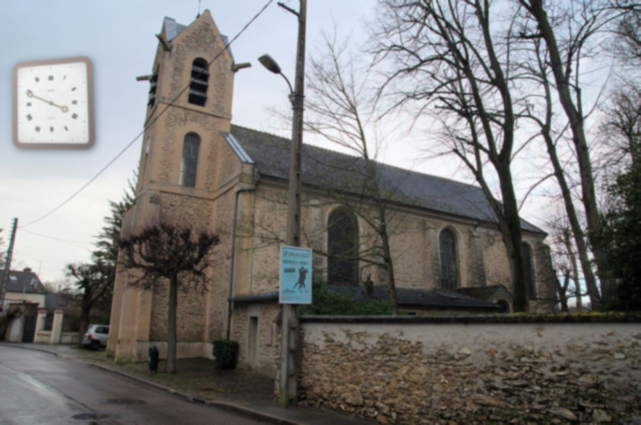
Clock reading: **3:49**
